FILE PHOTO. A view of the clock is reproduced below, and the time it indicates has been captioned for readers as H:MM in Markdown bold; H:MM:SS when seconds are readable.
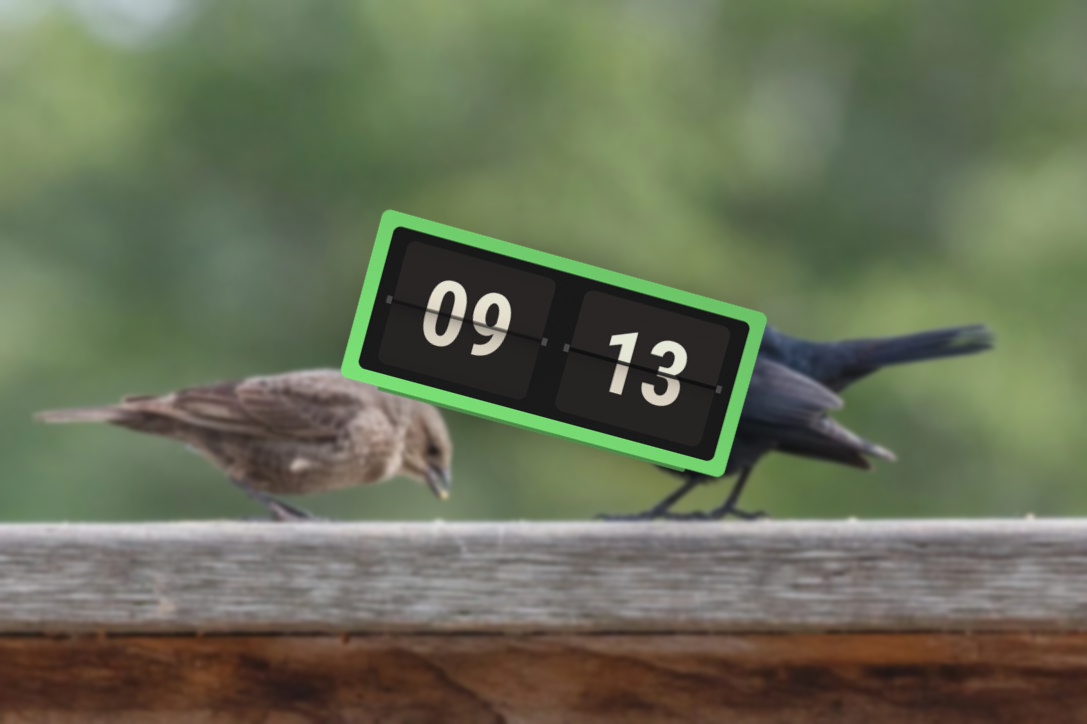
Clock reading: **9:13**
